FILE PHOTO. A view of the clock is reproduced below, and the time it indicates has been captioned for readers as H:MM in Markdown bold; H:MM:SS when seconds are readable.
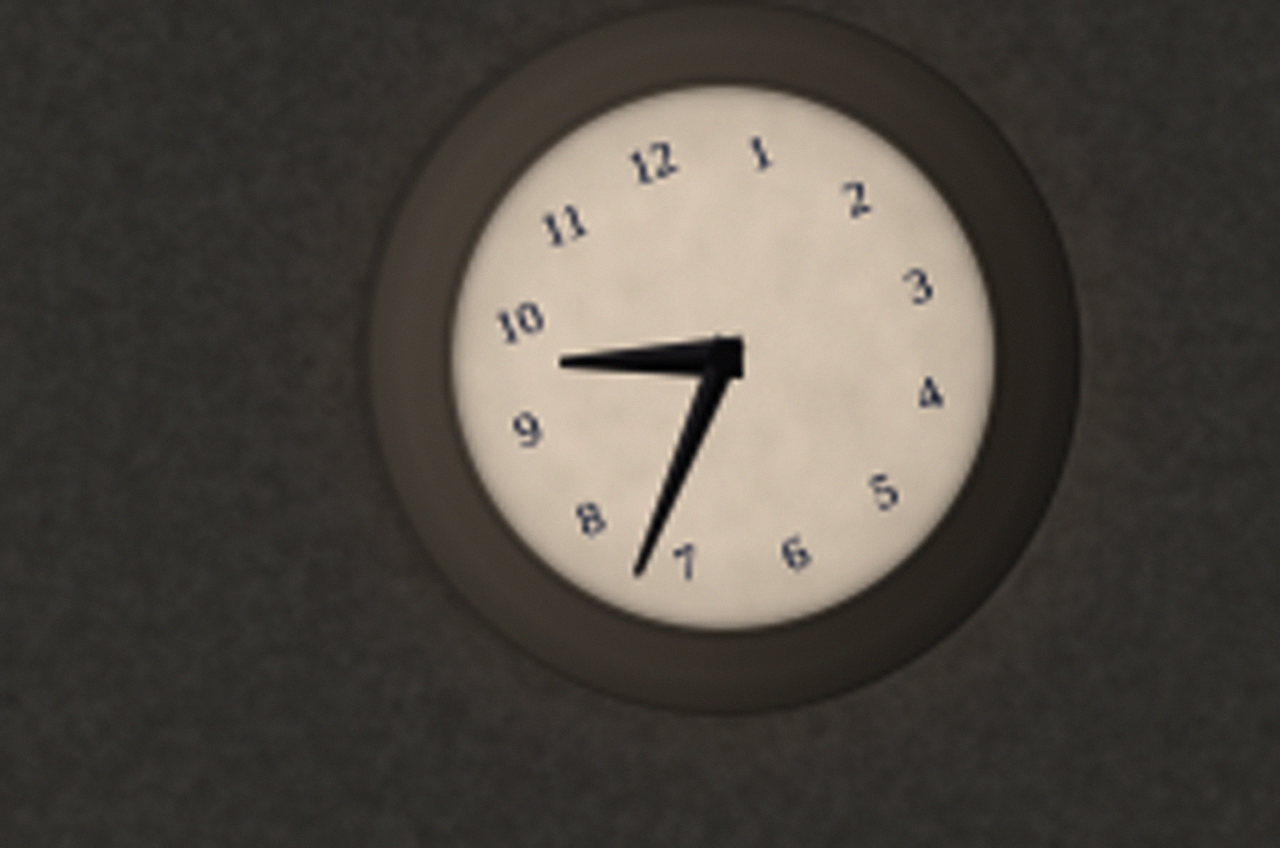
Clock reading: **9:37**
